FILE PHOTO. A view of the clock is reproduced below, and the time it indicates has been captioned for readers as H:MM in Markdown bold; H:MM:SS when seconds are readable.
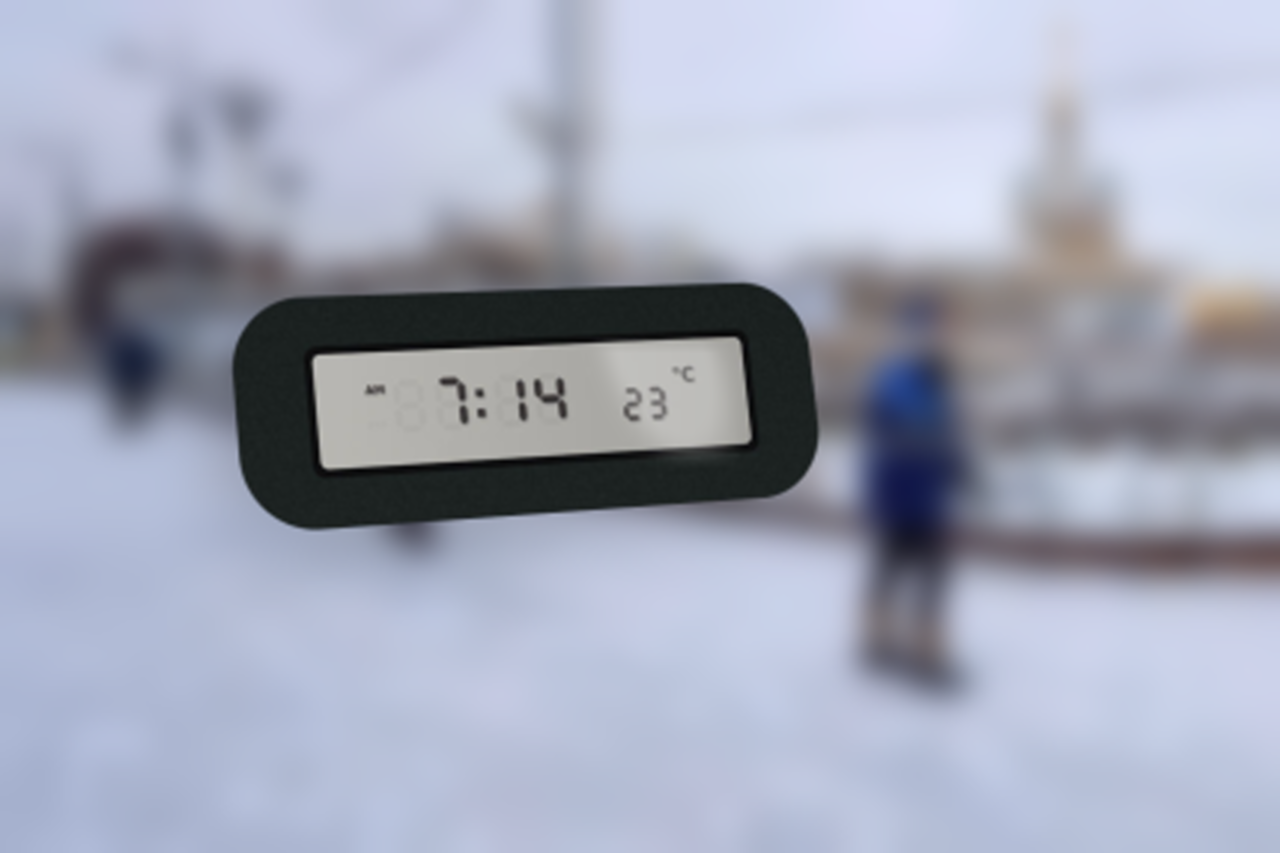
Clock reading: **7:14**
